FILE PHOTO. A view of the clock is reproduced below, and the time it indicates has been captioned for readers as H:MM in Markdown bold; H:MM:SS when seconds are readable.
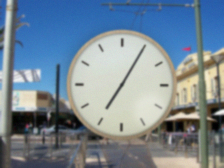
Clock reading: **7:05**
